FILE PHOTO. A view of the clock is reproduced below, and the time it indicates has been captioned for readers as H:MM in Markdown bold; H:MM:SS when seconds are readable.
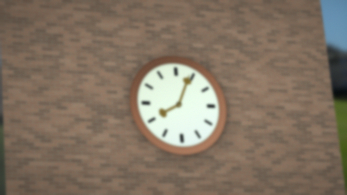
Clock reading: **8:04**
